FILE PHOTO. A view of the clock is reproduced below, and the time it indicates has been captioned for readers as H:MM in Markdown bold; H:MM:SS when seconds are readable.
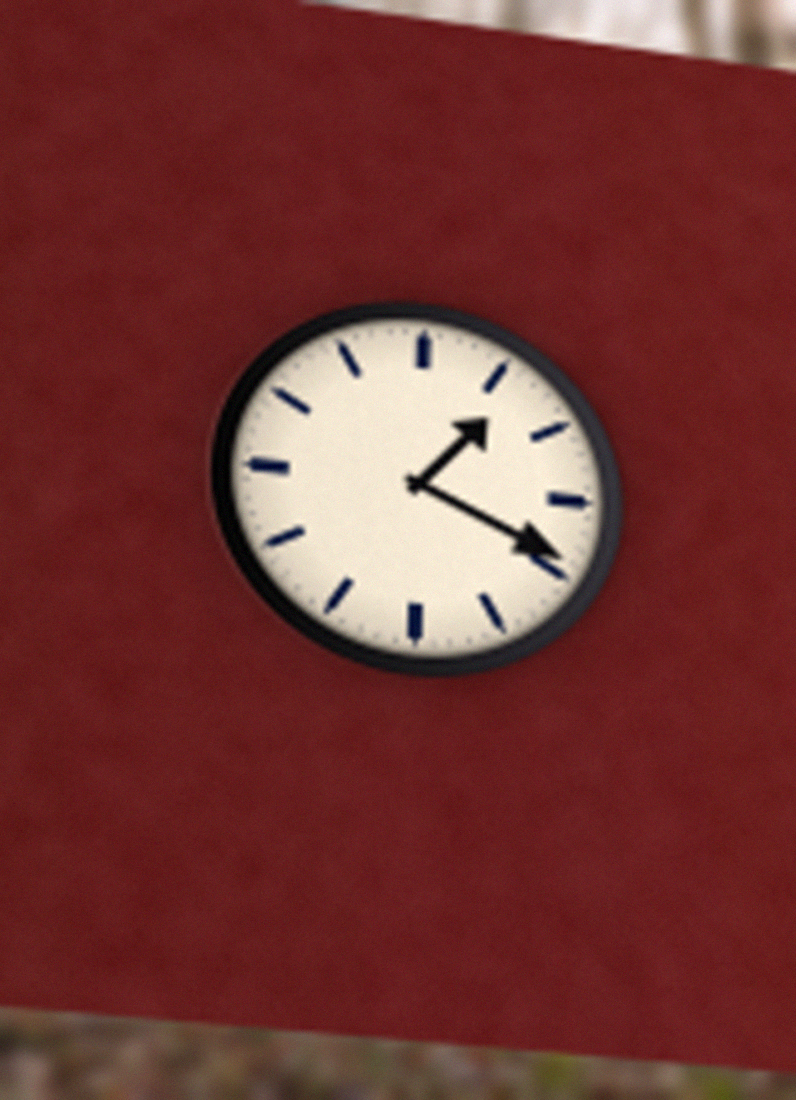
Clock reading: **1:19**
